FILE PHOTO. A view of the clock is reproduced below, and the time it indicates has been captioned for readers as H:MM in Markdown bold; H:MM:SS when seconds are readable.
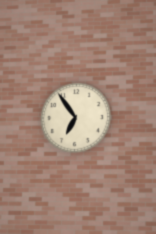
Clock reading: **6:54**
